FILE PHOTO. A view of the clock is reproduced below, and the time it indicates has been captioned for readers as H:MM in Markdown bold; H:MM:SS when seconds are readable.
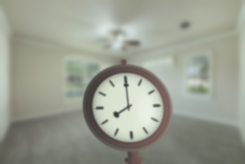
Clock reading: **8:00**
